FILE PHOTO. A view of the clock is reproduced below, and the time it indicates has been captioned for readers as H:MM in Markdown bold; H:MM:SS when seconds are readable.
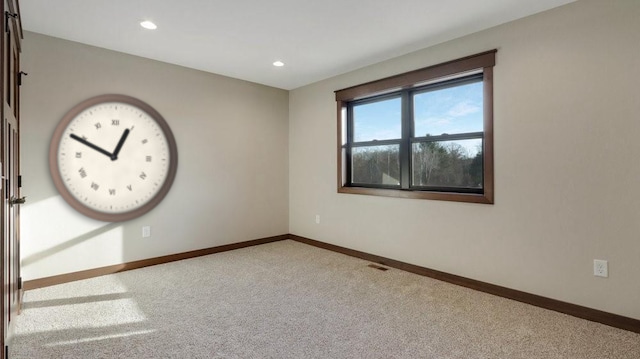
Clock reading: **12:49**
